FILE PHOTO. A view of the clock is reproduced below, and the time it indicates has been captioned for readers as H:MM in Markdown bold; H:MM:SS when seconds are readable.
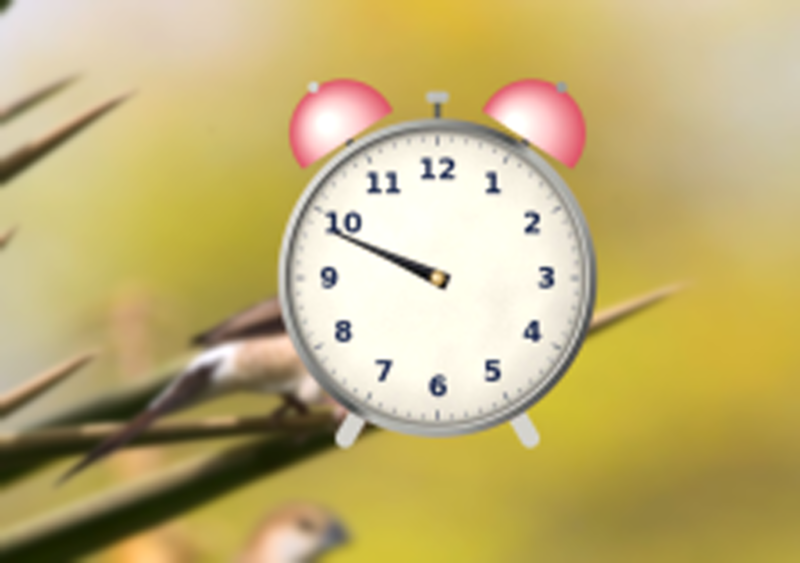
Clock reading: **9:49**
